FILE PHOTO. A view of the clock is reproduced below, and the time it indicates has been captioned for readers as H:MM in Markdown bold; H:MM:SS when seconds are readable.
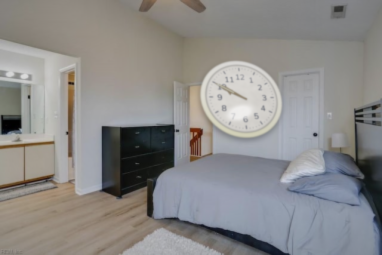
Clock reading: **9:50**
